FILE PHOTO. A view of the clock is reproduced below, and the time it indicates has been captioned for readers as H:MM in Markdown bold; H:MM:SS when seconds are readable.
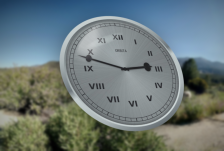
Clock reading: **2:48**
